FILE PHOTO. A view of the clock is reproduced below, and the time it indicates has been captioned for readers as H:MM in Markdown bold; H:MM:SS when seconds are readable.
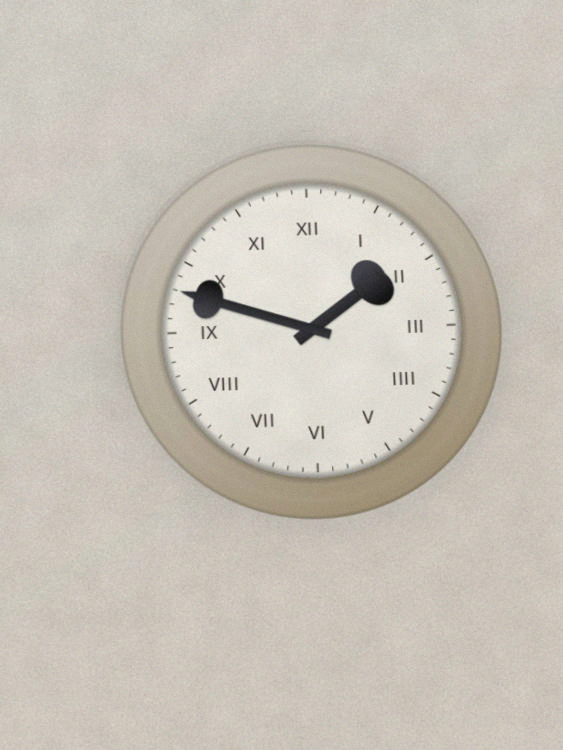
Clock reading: **1:48**
